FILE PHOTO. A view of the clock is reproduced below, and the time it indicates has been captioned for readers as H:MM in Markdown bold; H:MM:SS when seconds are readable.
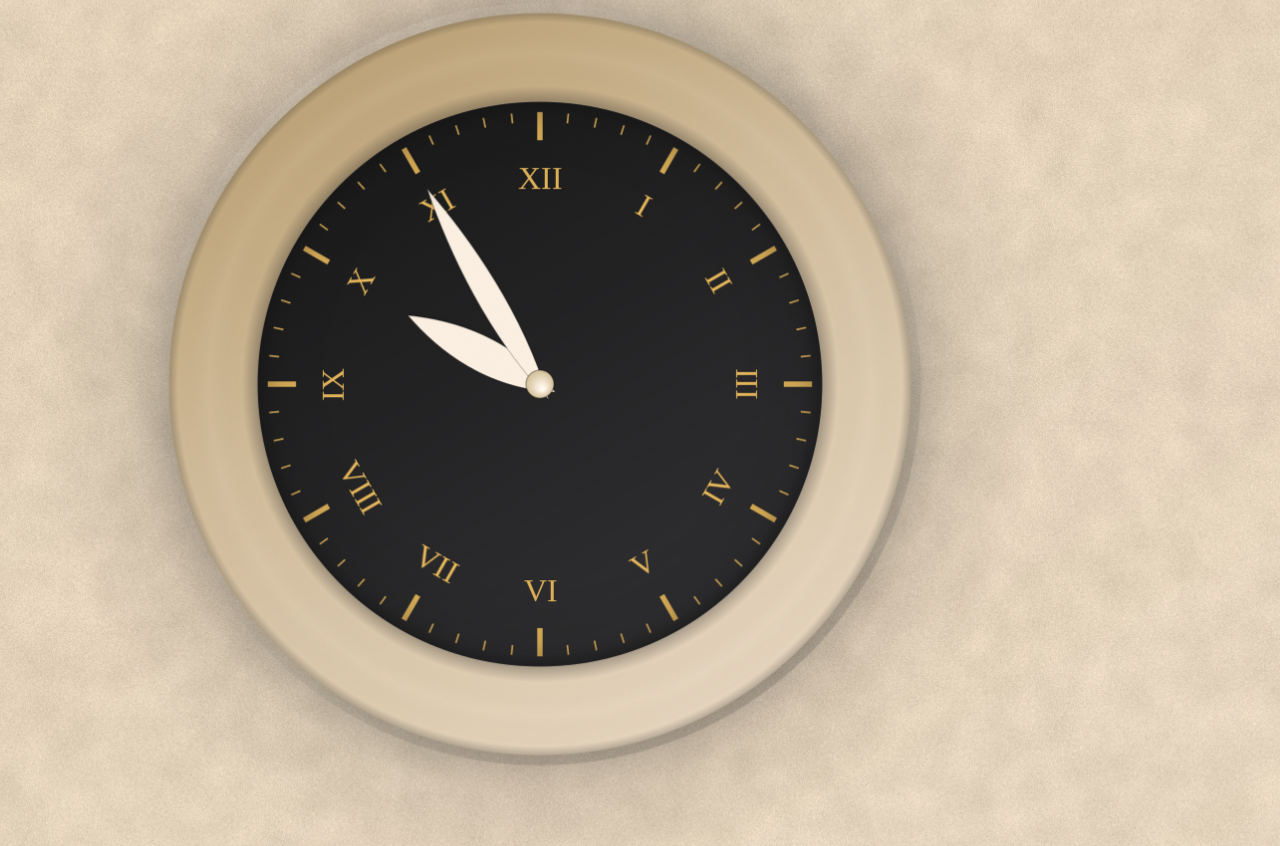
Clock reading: **9:55**
